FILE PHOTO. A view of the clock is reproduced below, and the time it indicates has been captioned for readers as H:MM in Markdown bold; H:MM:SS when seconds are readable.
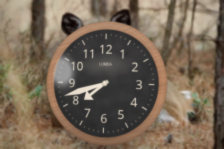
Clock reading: **7:42**
